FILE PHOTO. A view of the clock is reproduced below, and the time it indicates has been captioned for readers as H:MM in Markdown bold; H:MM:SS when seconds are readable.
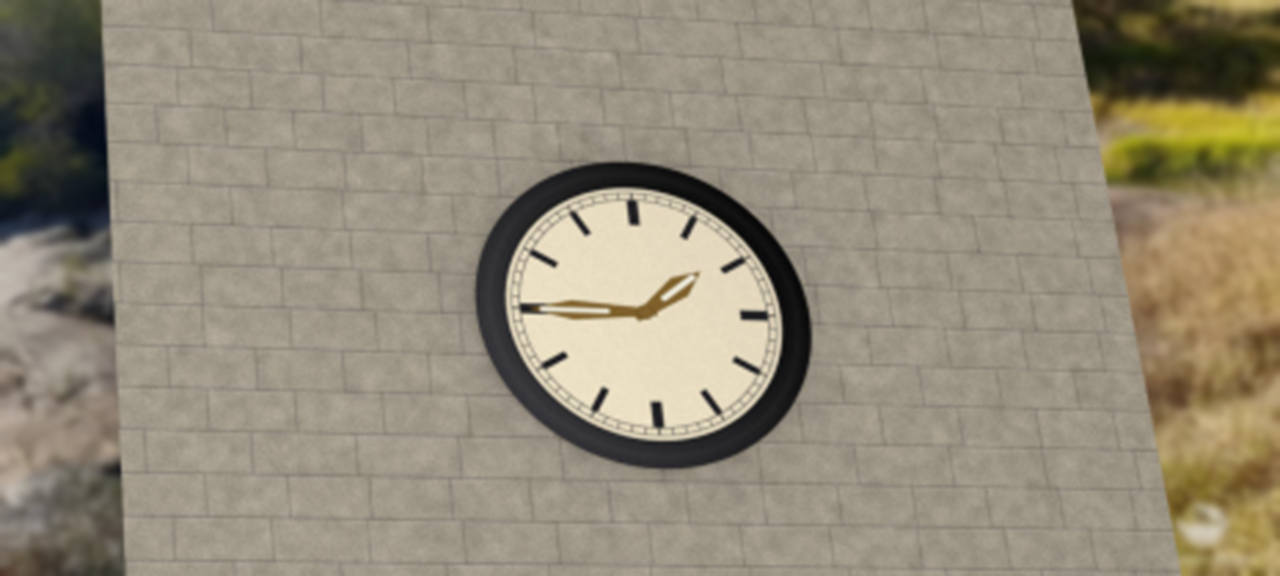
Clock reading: **1:45**
